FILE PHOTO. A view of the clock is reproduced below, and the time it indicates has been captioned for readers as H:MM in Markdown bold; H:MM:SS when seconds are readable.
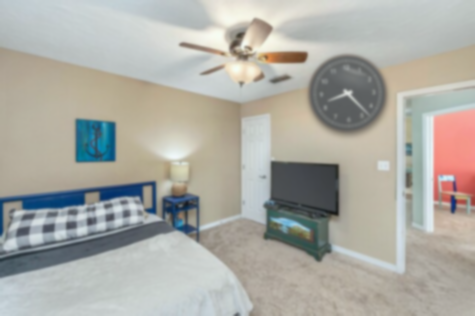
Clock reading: **8:23**
